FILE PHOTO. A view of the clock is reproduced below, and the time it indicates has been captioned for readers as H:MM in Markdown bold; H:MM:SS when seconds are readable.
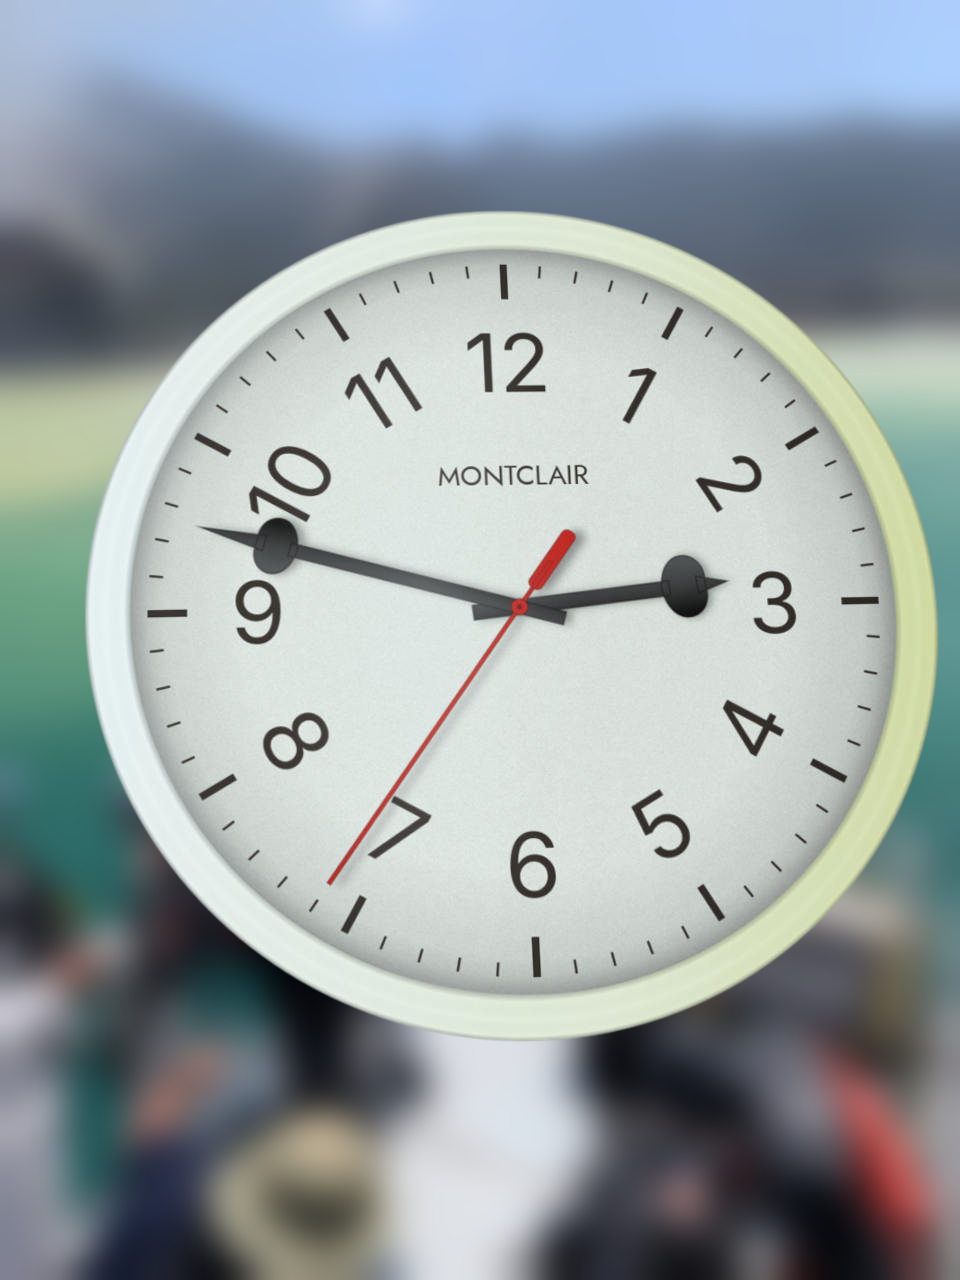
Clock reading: **2:47:36**
